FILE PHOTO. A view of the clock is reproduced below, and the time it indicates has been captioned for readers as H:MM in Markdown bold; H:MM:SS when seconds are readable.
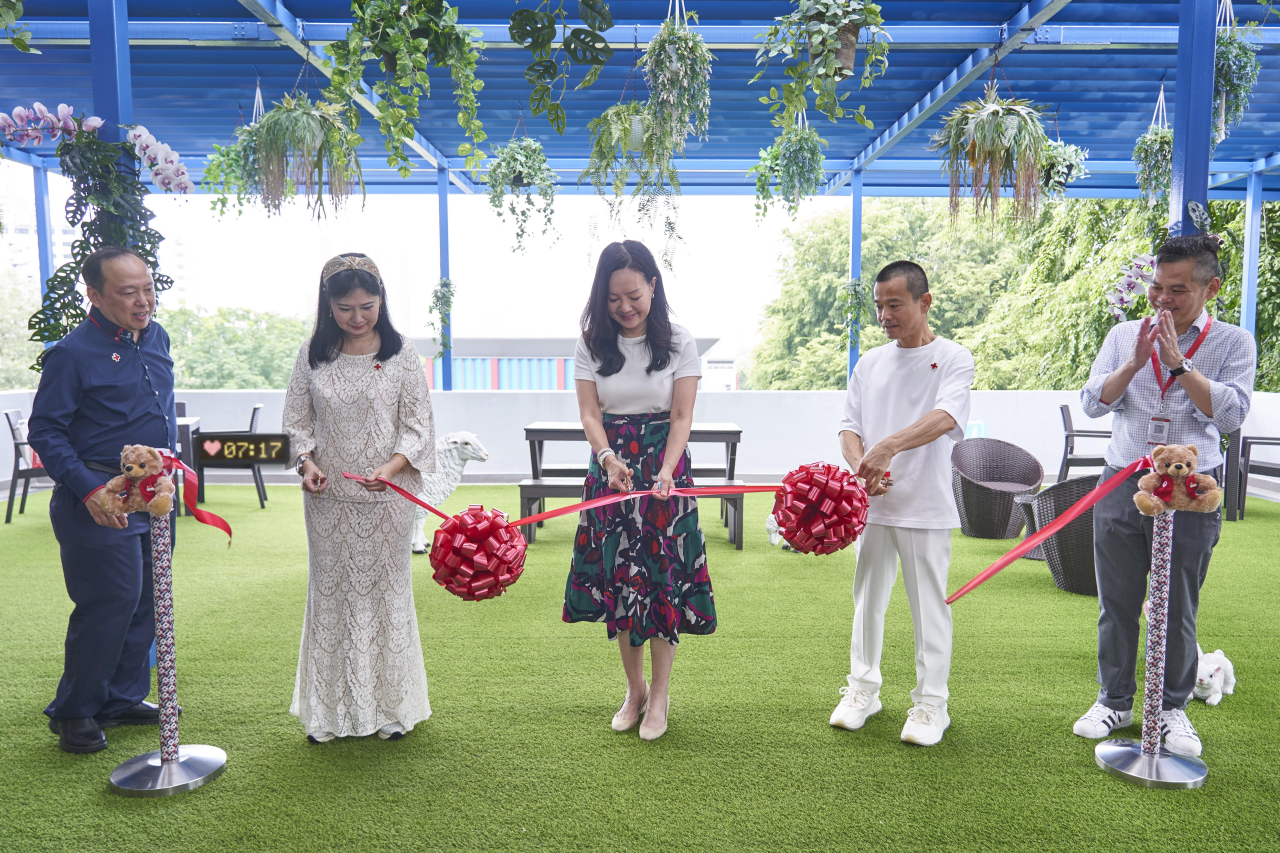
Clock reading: **7:17**
